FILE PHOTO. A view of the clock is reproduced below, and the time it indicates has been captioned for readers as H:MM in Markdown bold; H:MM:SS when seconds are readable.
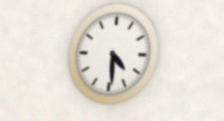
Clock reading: **4:29**
